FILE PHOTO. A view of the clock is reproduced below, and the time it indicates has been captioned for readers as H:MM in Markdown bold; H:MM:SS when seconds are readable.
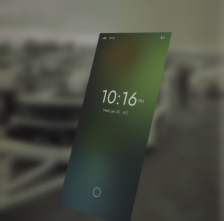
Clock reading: **10:16**
